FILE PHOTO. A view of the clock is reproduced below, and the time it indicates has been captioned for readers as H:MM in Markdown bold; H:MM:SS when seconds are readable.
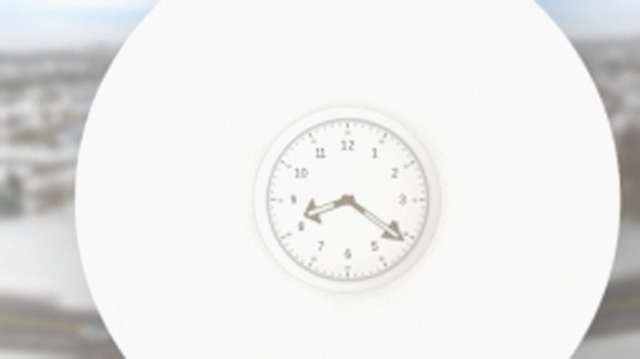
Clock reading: **8:21**
